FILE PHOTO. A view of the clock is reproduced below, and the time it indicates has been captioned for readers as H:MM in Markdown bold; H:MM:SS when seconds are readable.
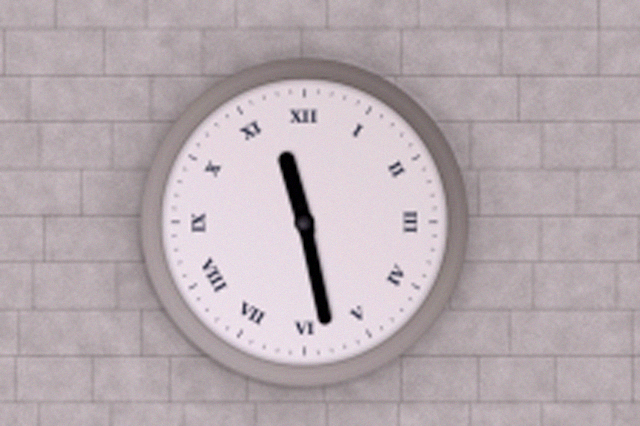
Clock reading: **11:28**
